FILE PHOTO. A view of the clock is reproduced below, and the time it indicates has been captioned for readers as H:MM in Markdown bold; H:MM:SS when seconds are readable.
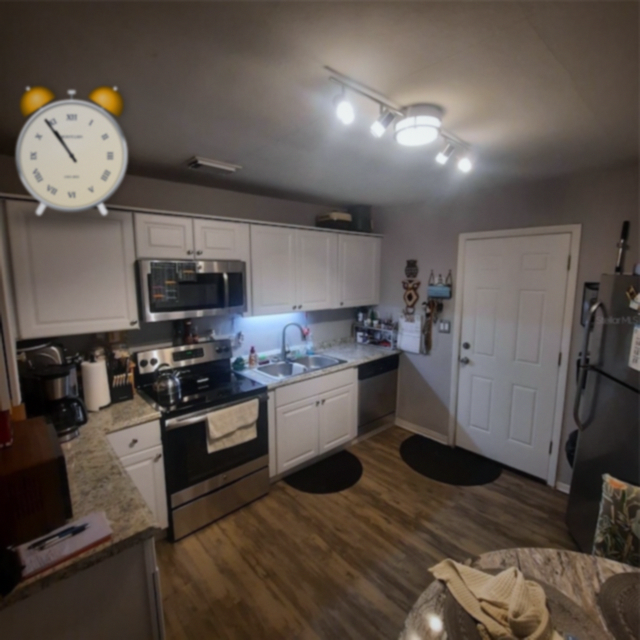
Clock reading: **10:54**
